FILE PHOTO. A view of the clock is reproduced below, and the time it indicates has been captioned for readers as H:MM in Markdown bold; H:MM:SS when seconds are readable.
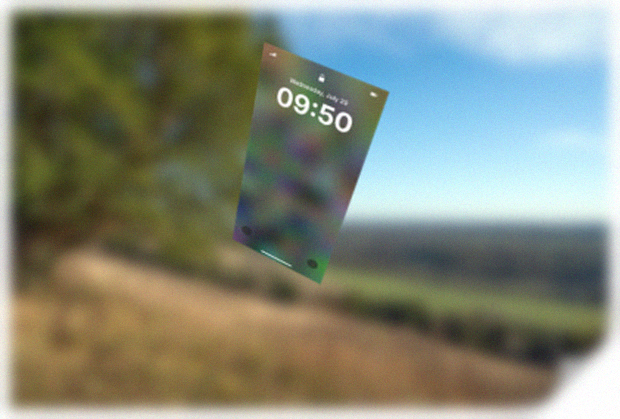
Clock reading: **9:50**
